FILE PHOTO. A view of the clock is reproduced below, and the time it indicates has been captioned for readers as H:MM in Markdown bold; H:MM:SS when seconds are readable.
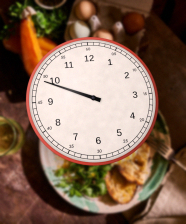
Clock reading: **9:49**
